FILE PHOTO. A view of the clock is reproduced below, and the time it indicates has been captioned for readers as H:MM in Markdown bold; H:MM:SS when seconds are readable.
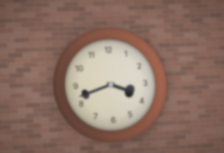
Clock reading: **3:42**
